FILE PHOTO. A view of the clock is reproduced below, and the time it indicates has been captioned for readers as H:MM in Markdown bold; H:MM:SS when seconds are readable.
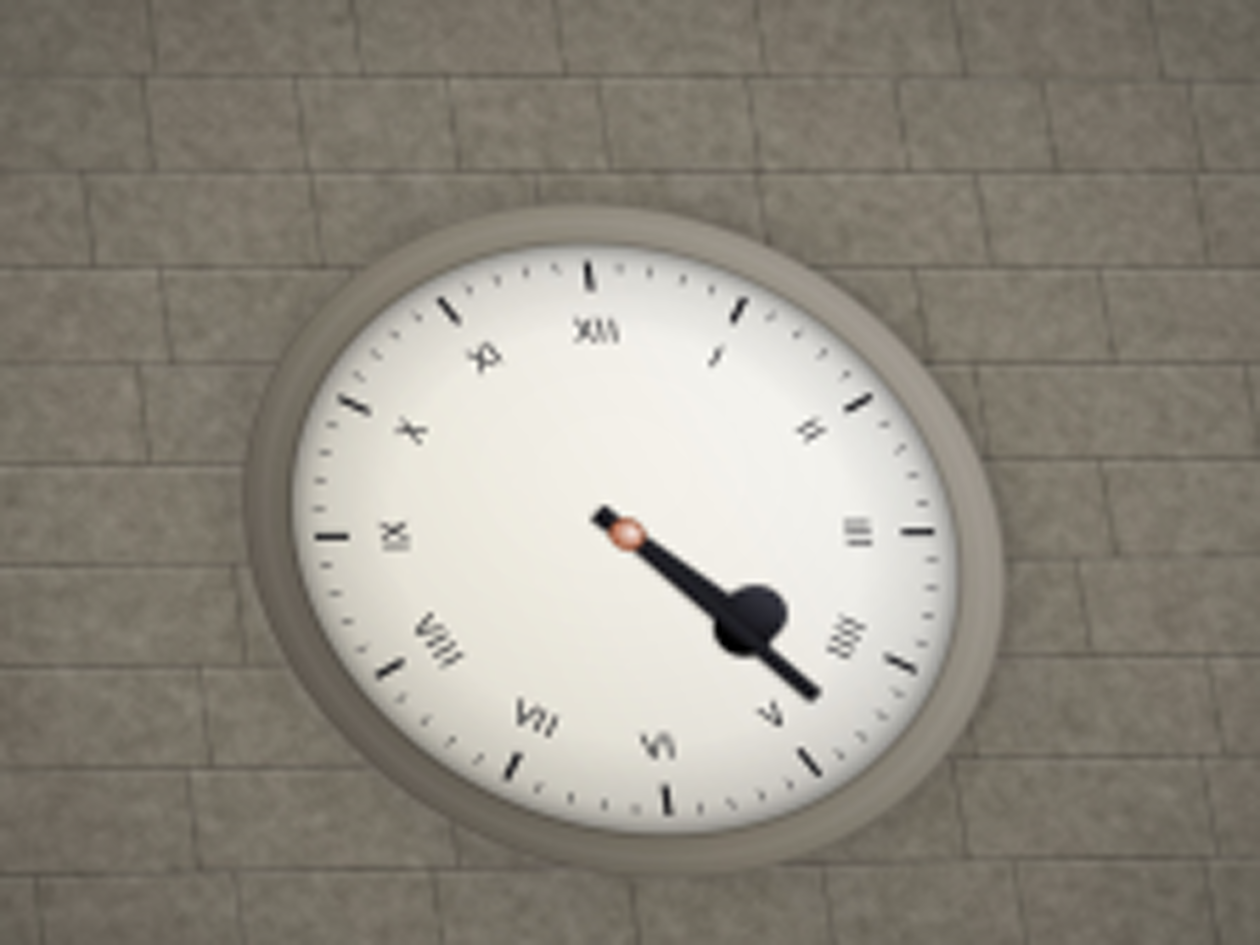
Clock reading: **4:23**
